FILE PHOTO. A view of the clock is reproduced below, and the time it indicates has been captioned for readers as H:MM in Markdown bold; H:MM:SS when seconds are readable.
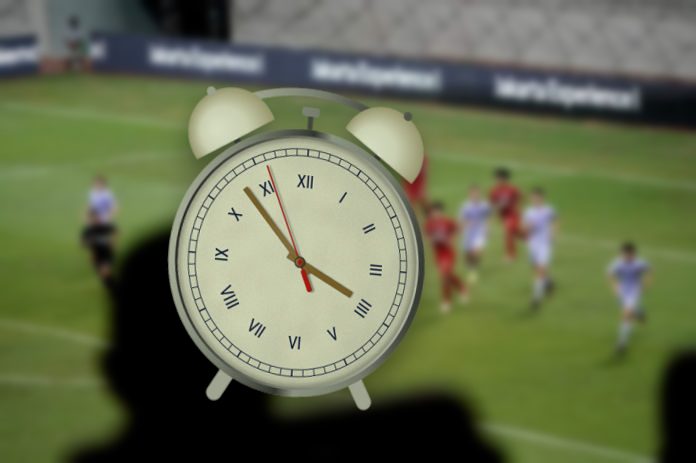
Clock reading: **3:52:56**
